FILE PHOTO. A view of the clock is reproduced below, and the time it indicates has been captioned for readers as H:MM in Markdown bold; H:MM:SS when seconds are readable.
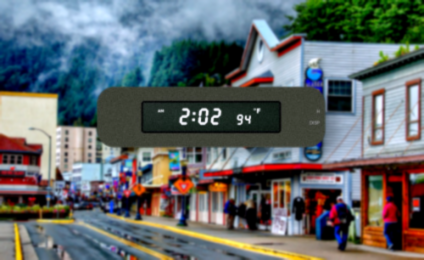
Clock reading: **2:02**
